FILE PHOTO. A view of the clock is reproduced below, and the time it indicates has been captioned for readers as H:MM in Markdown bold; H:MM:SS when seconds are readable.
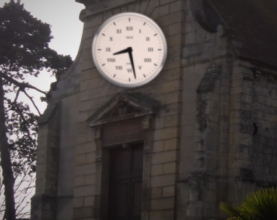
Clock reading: **8:28**
